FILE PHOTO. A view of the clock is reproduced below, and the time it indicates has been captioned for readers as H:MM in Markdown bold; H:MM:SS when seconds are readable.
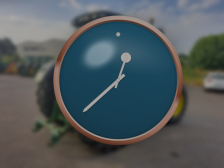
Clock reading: **12:38**
